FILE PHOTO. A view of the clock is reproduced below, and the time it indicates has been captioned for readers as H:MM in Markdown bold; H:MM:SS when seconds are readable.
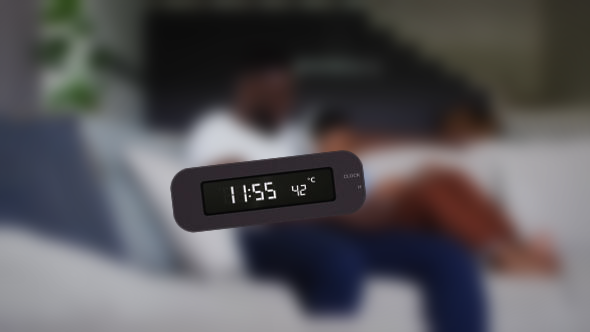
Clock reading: **11:55**
